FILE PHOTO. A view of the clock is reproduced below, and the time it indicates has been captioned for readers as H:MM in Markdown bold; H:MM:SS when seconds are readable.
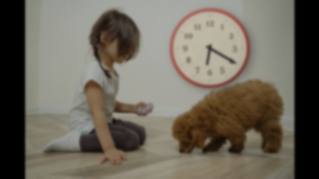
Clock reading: **6:20**
